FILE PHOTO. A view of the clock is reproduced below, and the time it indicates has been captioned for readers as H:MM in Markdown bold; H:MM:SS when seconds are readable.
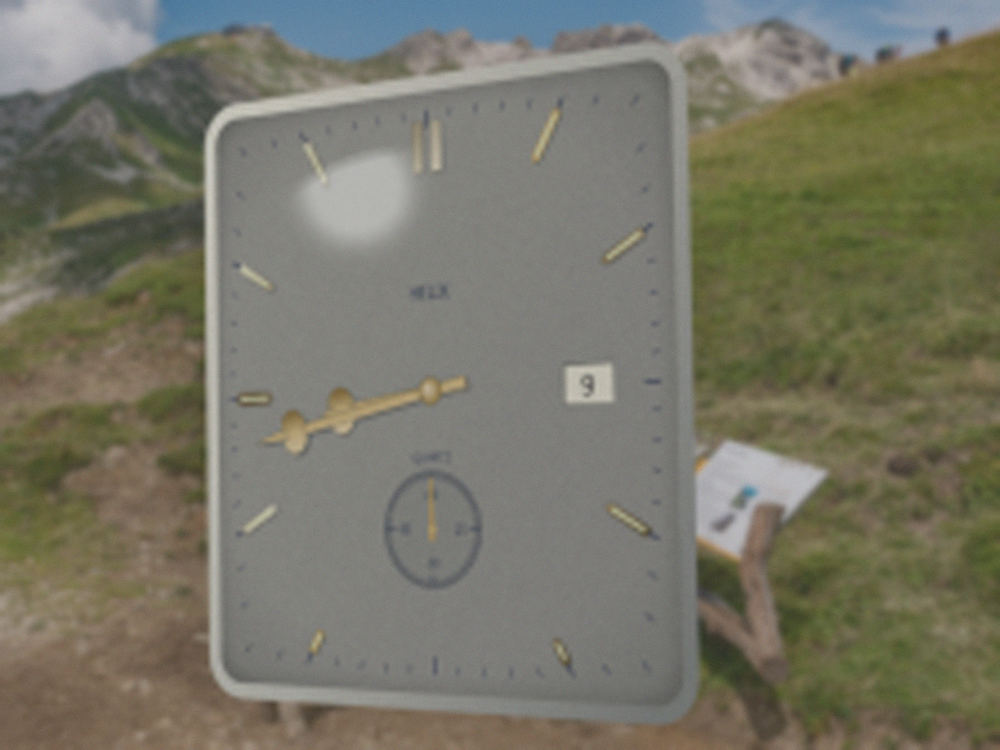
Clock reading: **8:43**
